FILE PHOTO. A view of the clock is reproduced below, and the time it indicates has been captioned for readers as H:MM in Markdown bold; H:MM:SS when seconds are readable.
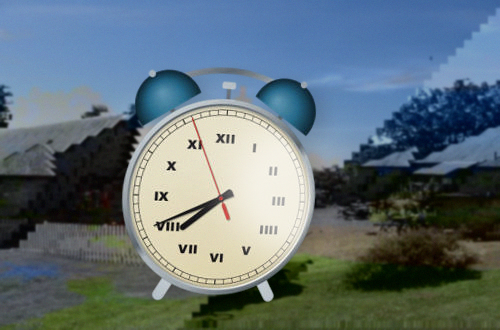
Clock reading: **7:40:56**
